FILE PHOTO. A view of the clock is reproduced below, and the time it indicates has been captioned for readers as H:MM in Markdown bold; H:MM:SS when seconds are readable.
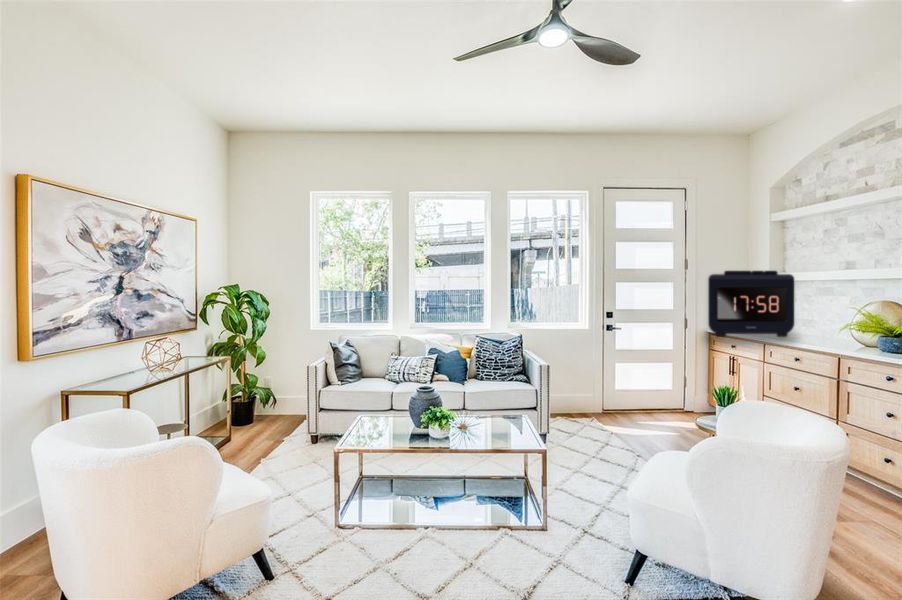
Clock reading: **17:58**
